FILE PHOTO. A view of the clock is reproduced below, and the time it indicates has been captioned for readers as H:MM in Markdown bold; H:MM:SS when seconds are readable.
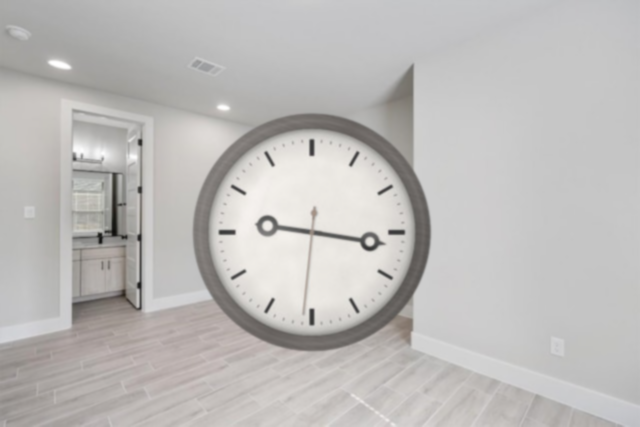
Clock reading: **9:16:31**
